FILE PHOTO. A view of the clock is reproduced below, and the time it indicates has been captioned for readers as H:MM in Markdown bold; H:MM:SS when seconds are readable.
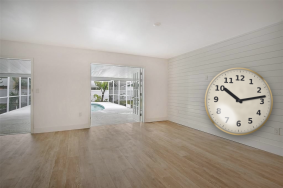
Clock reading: **10:13**
